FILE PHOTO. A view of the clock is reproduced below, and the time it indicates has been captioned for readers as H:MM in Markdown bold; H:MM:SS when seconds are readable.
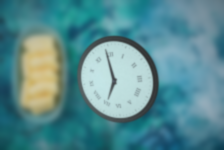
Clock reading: **6:59**
